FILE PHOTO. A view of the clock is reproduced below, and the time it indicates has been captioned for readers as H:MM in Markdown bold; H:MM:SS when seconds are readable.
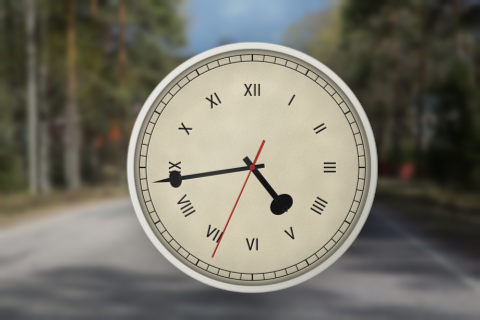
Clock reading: **4:43:34**
